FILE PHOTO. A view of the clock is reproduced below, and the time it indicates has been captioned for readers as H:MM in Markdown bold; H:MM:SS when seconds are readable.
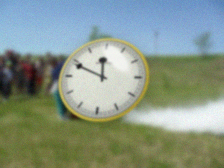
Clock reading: **11:49**
